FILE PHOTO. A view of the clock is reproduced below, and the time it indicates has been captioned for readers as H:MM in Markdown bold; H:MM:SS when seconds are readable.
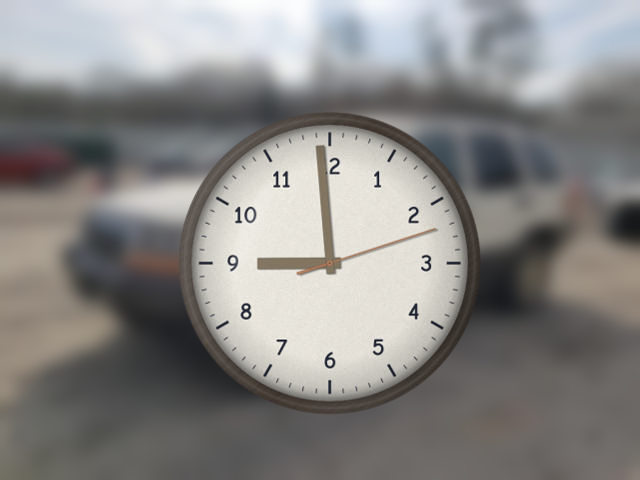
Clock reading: **8:59:12**
